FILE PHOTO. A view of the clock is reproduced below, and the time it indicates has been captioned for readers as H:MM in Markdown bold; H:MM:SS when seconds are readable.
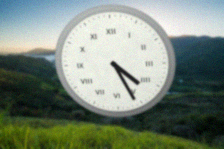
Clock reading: **4:26**
